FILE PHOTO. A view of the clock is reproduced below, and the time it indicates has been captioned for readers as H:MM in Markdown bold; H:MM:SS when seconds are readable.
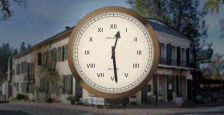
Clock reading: **12:29**
